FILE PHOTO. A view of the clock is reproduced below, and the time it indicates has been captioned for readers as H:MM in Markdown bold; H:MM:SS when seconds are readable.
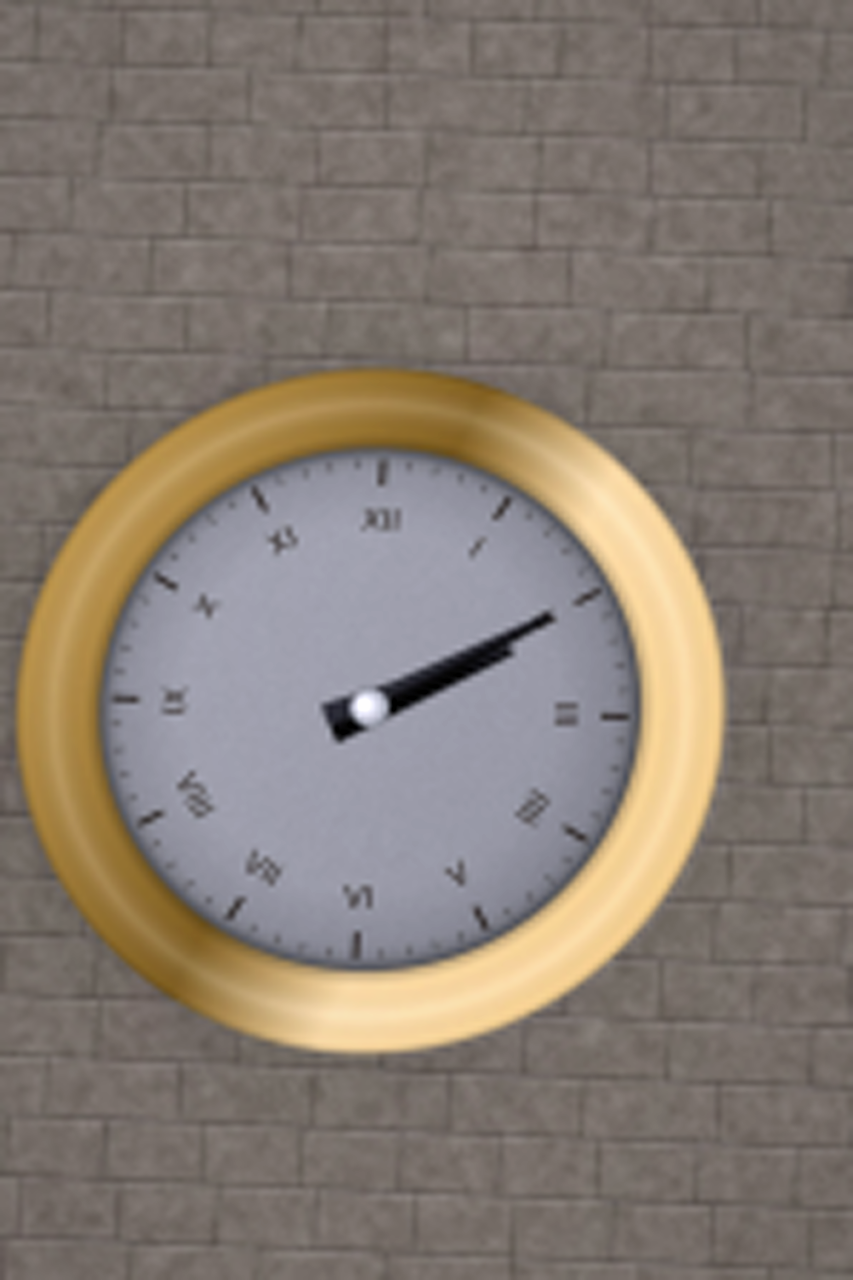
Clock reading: **2:10**
